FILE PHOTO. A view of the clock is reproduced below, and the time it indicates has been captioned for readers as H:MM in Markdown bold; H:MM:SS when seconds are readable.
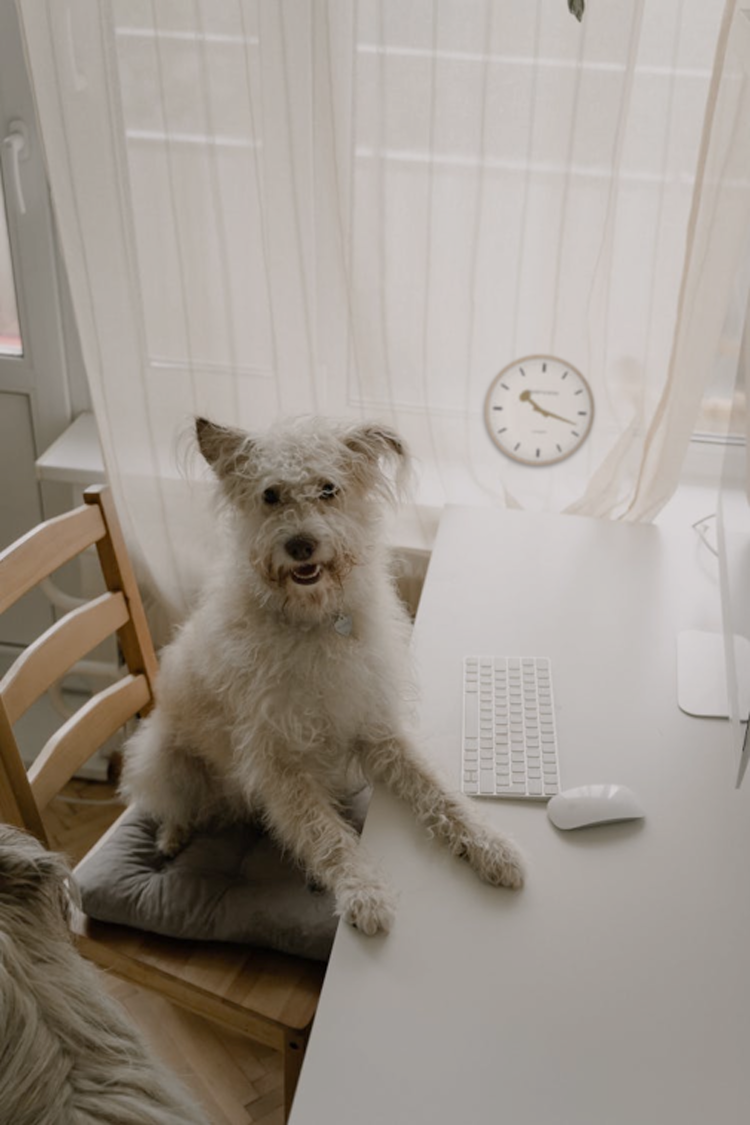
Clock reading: **10:18**
